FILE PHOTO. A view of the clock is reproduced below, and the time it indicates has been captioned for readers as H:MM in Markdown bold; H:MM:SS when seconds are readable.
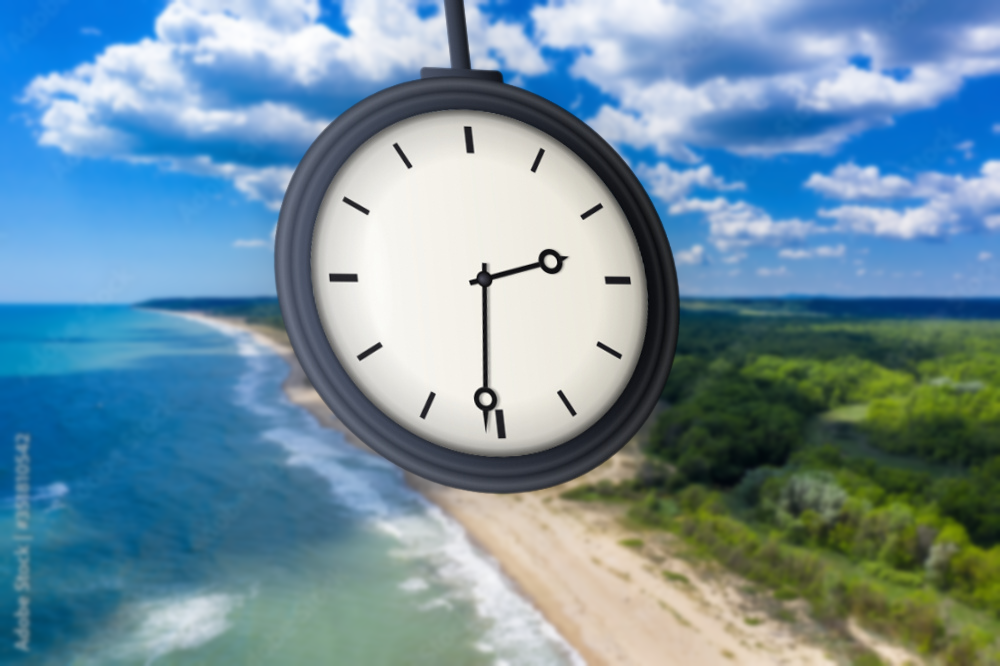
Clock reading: **2:31**
